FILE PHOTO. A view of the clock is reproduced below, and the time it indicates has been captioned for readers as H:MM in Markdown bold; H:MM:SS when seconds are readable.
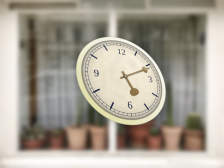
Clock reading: **5:11**
